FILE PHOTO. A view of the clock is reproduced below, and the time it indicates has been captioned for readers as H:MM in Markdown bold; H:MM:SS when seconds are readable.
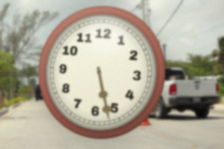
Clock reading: **5:27**
